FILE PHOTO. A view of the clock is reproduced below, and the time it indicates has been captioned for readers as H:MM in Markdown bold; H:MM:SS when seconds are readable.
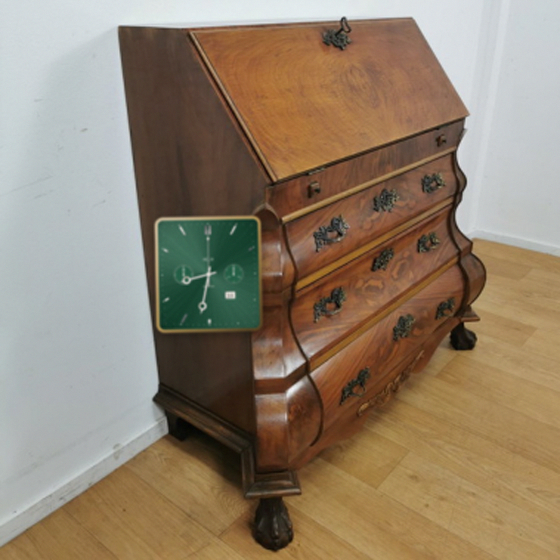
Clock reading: **8:32**
